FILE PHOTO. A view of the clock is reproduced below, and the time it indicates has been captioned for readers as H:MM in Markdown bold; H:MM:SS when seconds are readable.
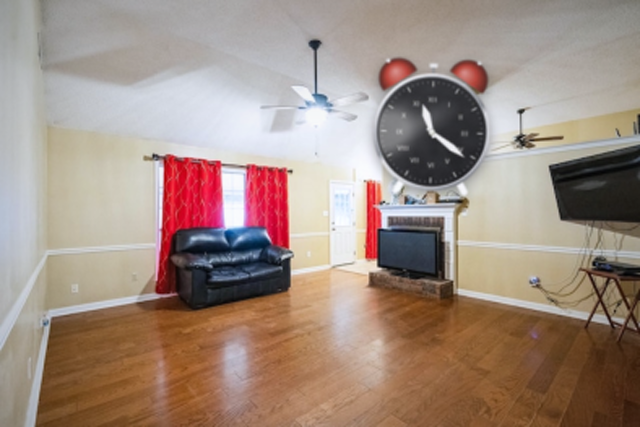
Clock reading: **11:21**
